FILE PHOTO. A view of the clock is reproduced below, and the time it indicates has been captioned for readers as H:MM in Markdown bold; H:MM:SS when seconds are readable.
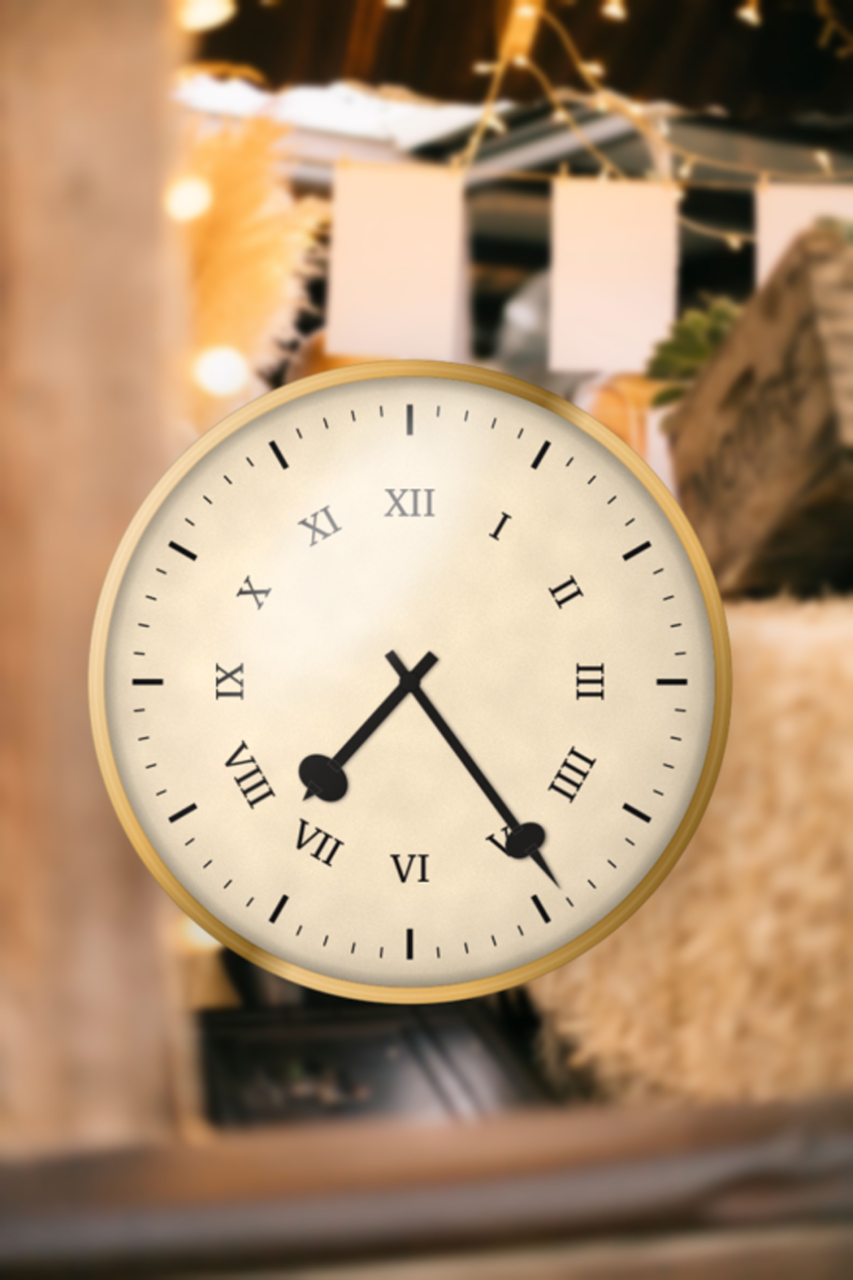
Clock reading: **7:24**
